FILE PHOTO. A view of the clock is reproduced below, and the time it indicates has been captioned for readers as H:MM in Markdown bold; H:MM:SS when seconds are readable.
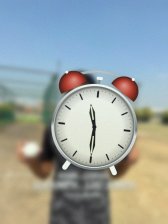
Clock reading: **11:30**
